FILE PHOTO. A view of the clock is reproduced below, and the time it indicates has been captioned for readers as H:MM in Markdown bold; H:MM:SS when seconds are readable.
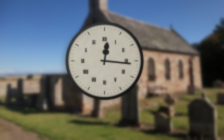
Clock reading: **12:16**
